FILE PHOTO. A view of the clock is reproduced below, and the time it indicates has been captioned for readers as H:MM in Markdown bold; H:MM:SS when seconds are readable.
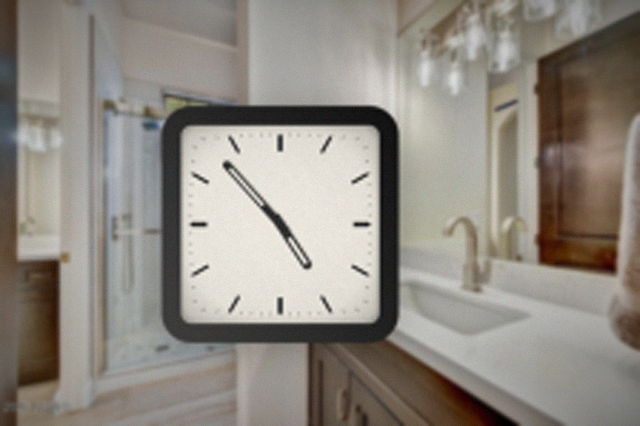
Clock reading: **4:53**
